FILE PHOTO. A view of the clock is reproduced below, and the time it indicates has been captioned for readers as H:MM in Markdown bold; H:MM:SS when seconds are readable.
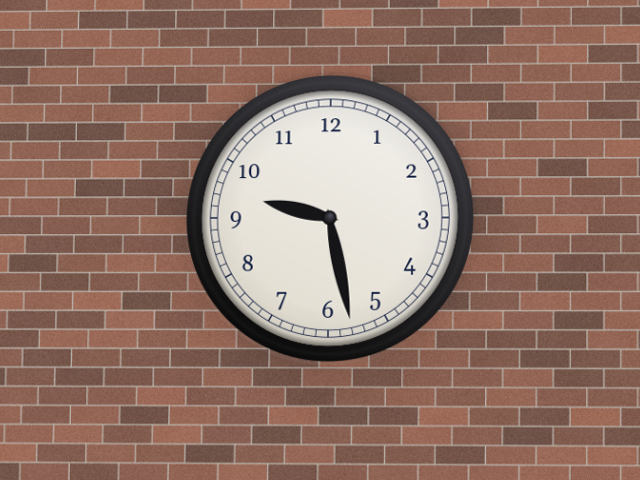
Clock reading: **9:28**
